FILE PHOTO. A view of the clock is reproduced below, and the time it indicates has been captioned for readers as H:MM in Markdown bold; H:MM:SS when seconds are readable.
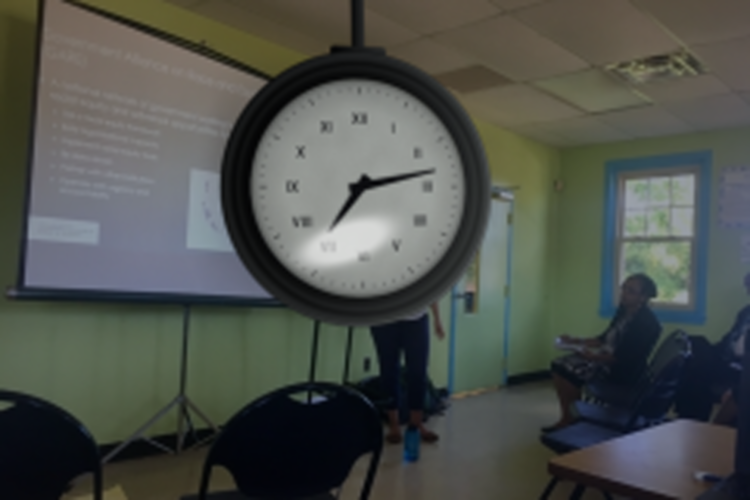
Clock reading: **7:13**
